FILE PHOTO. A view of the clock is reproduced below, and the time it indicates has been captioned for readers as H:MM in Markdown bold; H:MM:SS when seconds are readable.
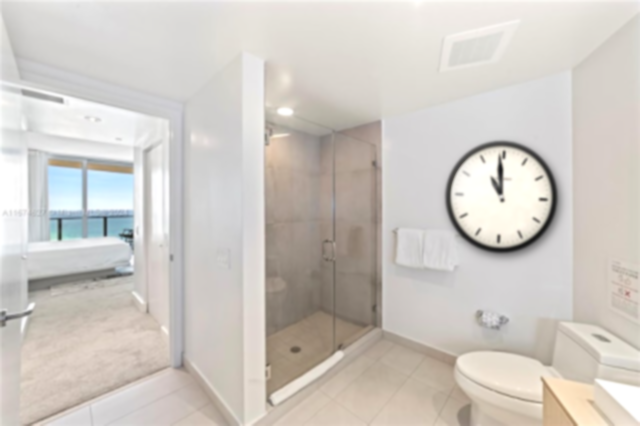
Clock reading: **10:59**
